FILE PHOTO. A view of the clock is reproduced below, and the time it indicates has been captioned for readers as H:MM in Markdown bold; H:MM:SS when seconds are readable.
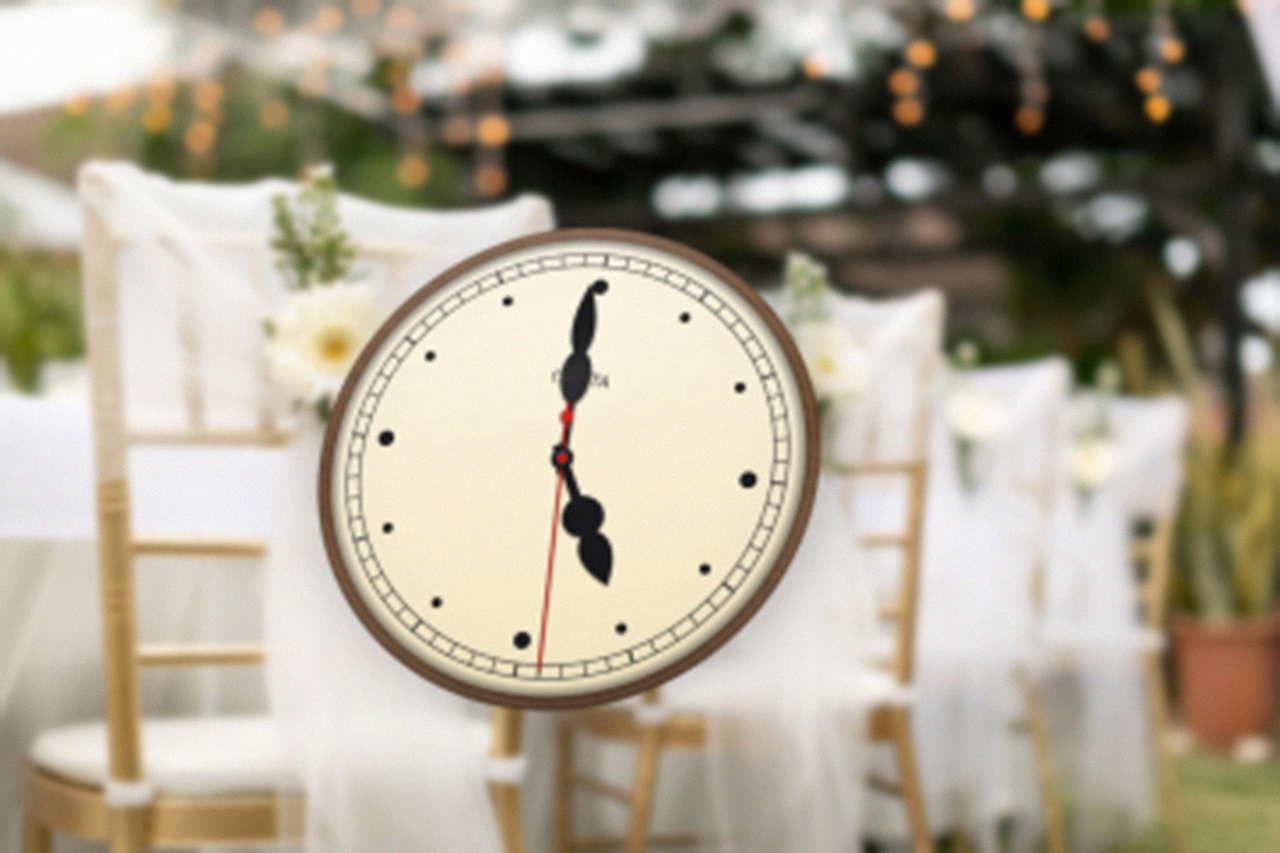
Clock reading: **4:59:29**
